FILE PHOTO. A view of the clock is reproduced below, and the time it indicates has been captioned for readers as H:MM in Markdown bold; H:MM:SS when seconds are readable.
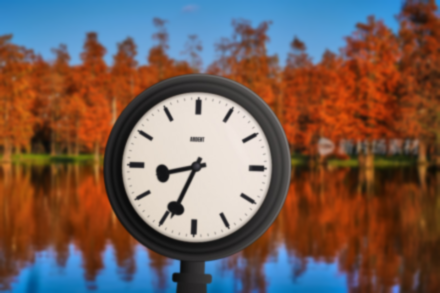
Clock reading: **8:34**
